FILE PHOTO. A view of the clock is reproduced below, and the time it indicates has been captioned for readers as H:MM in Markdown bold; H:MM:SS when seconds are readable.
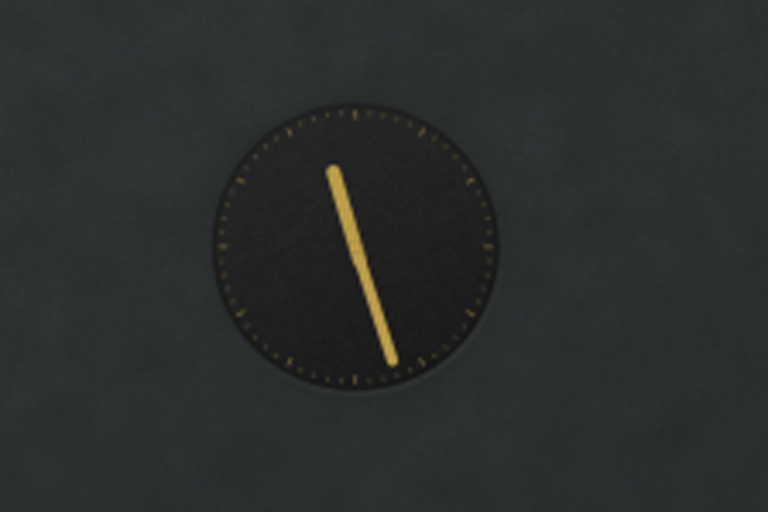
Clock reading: **11:27**
